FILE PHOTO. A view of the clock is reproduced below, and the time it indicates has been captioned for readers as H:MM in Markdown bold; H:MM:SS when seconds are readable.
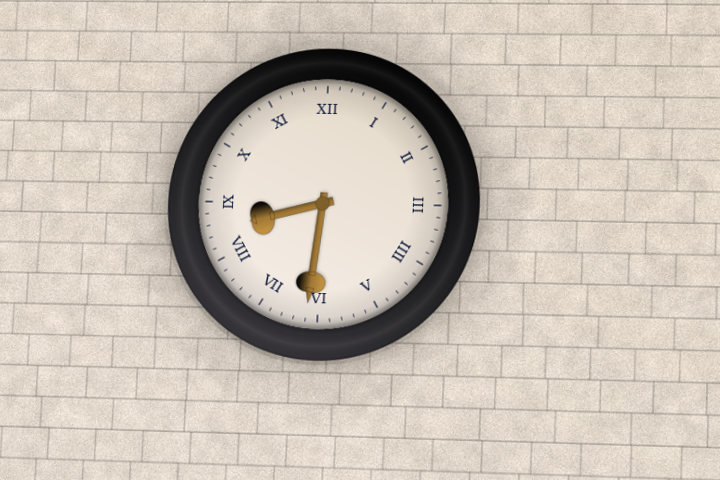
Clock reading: **8:31**
